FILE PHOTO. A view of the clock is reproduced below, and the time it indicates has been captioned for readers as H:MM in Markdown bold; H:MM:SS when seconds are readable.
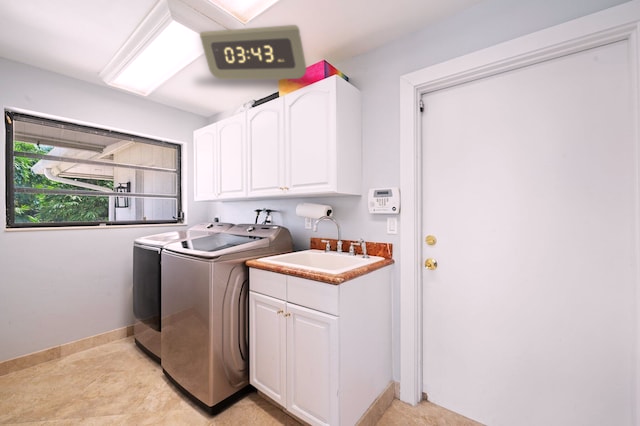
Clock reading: **3:43**
